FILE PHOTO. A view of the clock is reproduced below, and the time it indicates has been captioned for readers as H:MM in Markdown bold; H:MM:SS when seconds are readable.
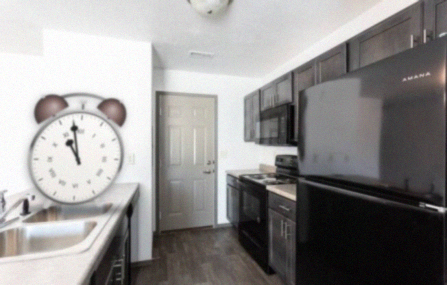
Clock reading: **10:58**
